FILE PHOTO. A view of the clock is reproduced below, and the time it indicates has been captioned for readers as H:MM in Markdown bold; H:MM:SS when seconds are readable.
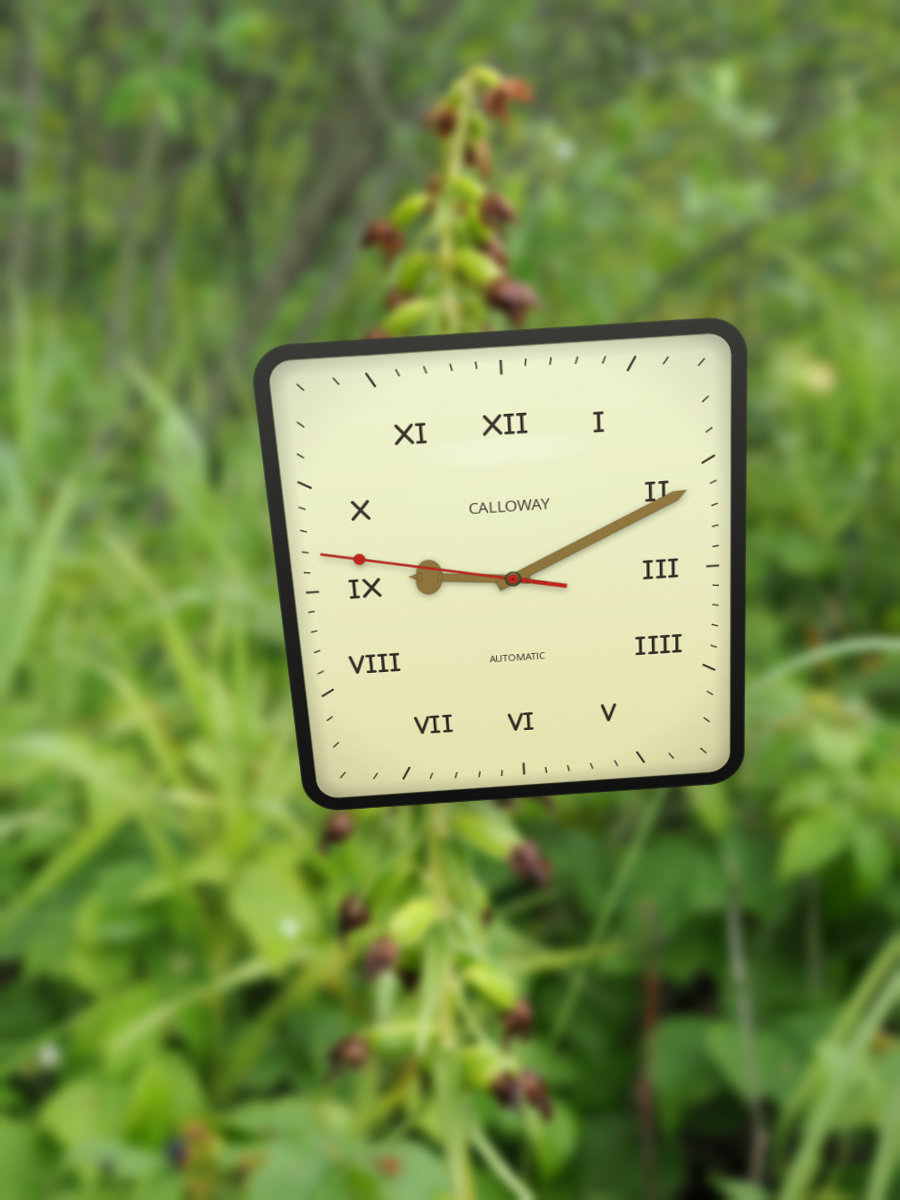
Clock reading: **9:10:47**
